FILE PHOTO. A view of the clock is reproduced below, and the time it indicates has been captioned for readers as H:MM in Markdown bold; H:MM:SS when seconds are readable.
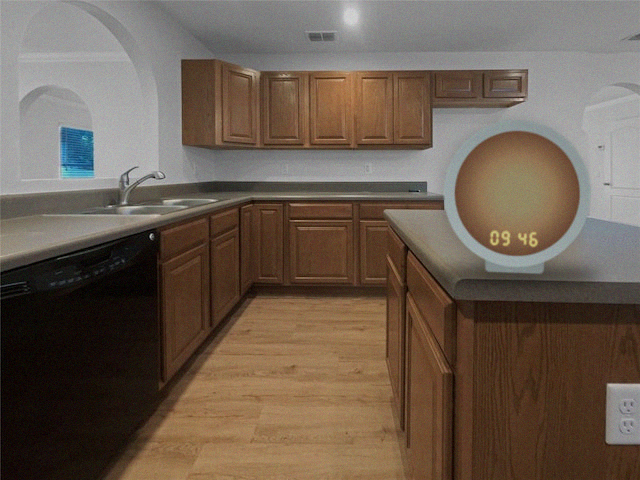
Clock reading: **9:46**
